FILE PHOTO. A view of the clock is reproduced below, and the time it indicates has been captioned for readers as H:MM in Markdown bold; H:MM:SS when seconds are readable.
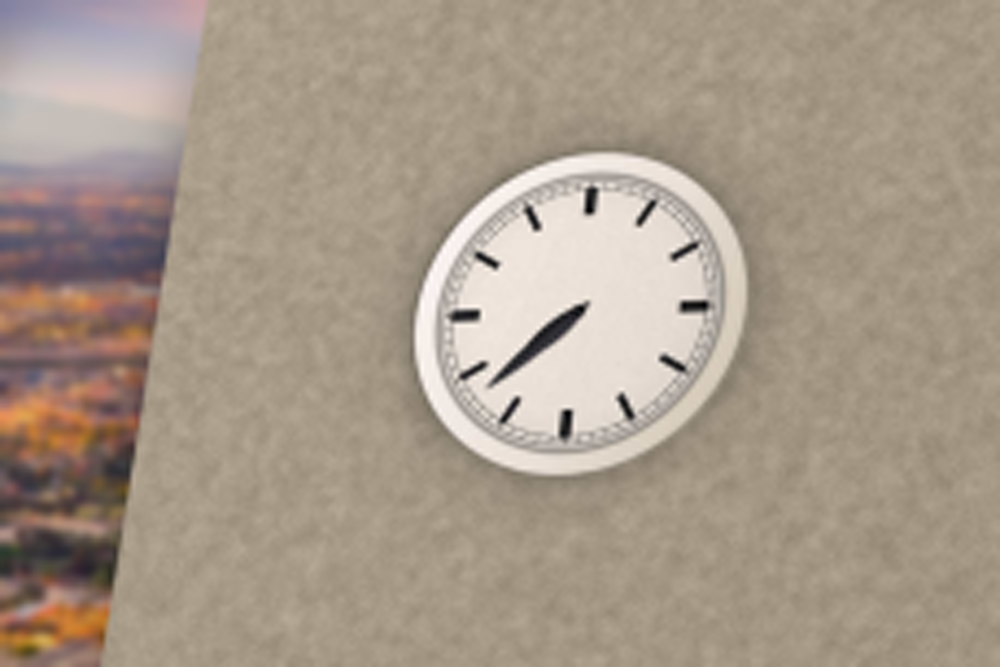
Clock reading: **7:38**
